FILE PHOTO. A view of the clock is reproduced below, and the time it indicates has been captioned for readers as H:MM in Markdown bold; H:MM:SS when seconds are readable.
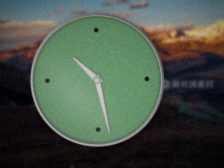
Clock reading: **10:28**
